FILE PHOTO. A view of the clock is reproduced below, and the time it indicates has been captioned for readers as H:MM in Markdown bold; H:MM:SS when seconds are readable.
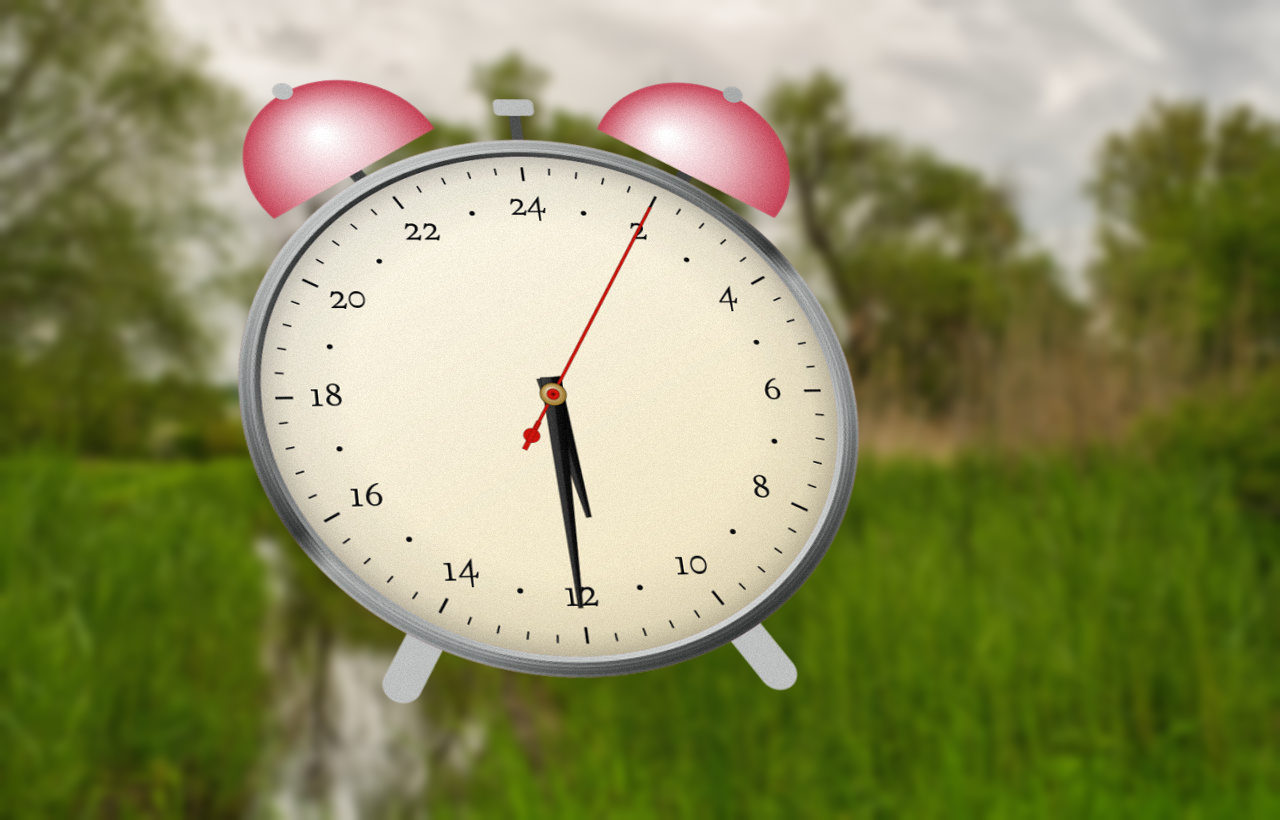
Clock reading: **11:30:05**
